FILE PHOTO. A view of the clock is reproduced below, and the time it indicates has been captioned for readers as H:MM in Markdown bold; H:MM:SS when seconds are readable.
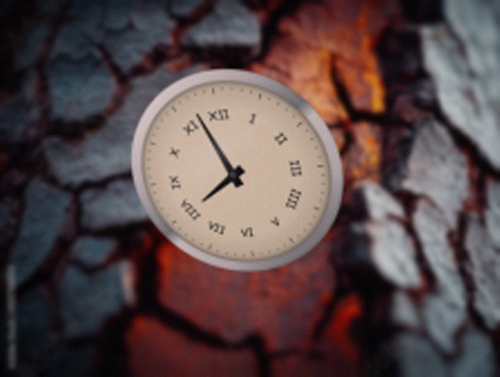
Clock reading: **7:57**
